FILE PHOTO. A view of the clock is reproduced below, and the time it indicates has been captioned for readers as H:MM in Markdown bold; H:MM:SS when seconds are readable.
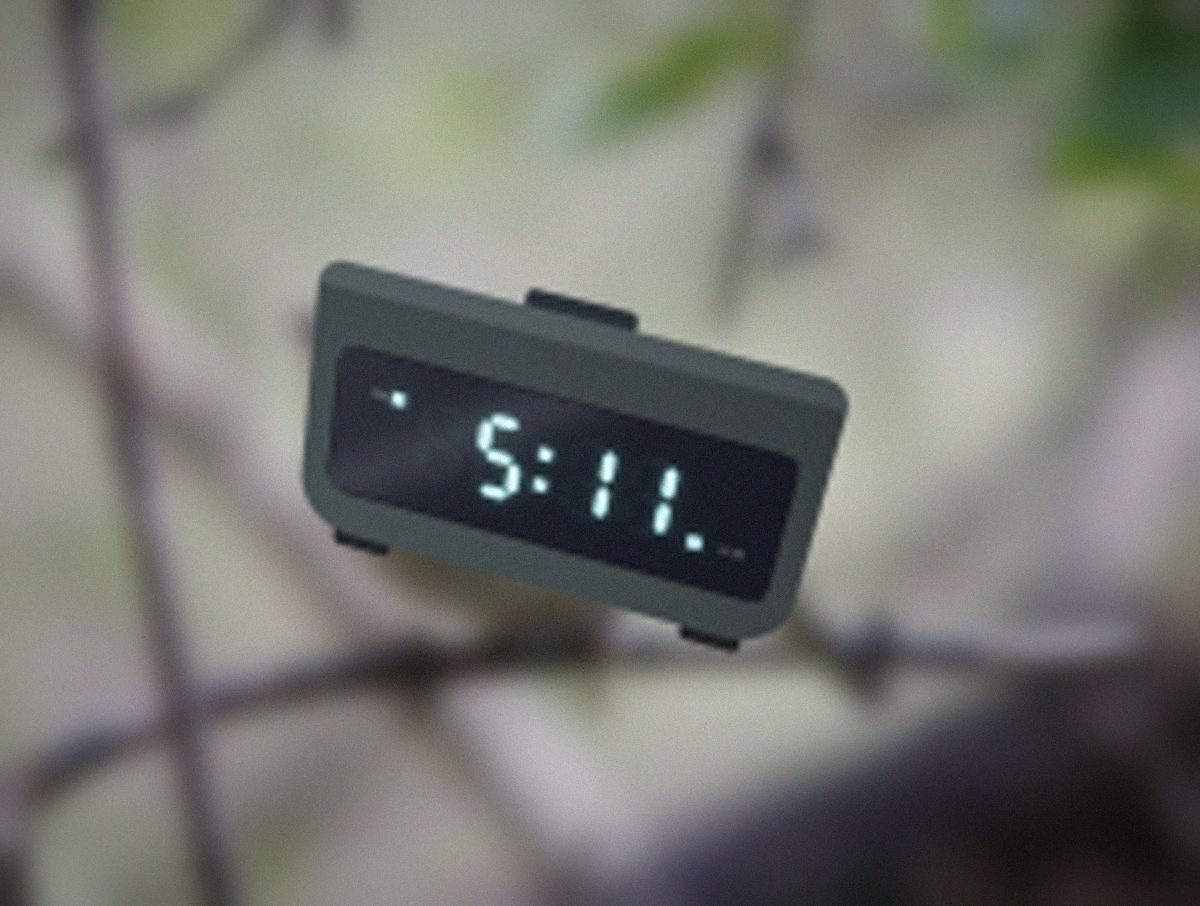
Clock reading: **5:11**
